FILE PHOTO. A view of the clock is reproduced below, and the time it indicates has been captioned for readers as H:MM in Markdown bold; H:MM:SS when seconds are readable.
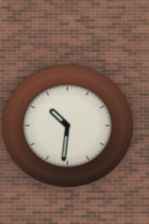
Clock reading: **10:31**
